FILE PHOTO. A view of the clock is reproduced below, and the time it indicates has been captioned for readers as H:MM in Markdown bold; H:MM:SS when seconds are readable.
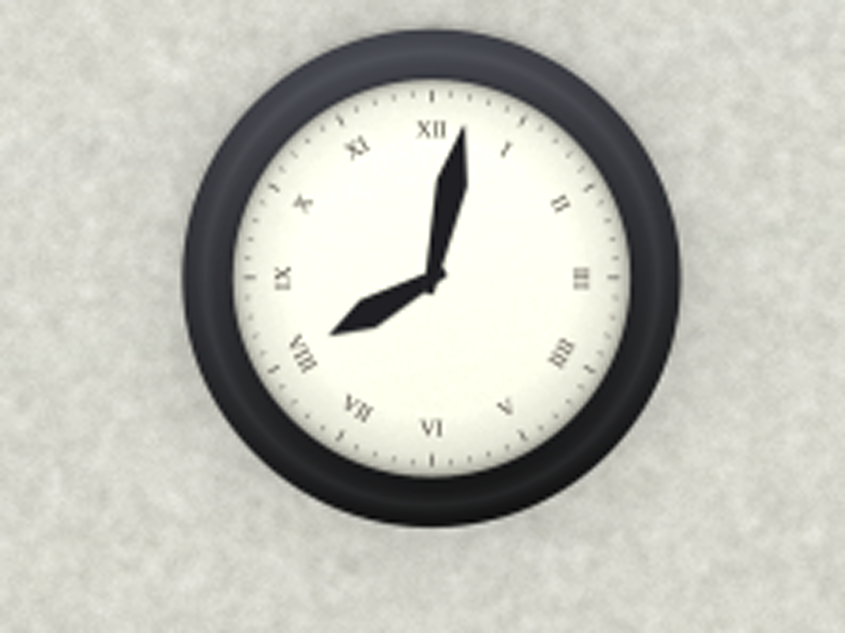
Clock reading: **8:02**
